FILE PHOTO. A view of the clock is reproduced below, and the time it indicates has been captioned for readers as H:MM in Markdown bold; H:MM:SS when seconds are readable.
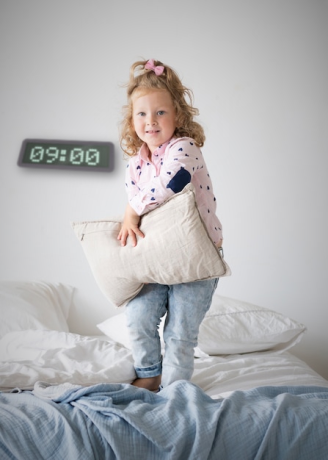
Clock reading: **9:00**
